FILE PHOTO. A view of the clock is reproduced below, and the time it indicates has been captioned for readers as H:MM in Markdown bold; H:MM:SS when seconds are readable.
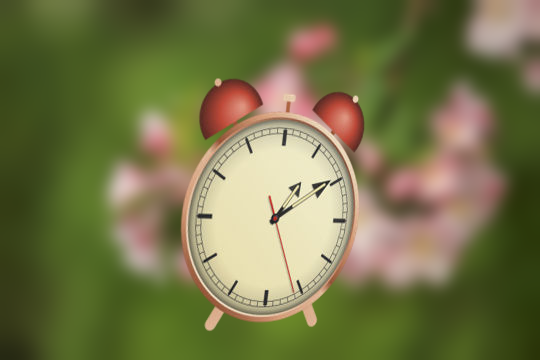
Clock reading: **1:09:26**
